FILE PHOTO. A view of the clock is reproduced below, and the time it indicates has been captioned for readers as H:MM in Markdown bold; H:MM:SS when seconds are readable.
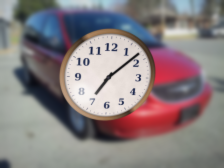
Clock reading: **7:08**
